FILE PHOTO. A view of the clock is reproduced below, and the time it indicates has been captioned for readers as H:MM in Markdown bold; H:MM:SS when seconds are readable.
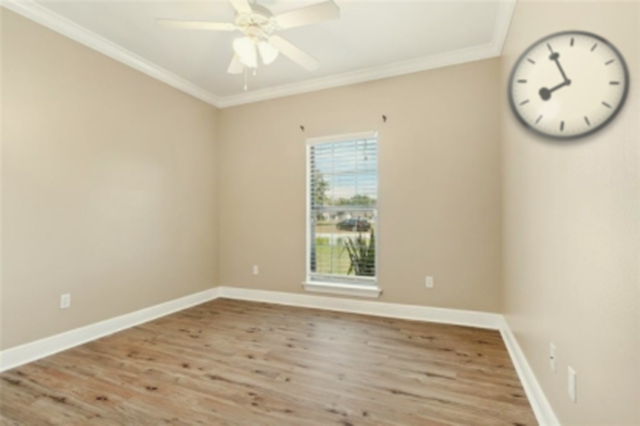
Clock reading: **7:55**
